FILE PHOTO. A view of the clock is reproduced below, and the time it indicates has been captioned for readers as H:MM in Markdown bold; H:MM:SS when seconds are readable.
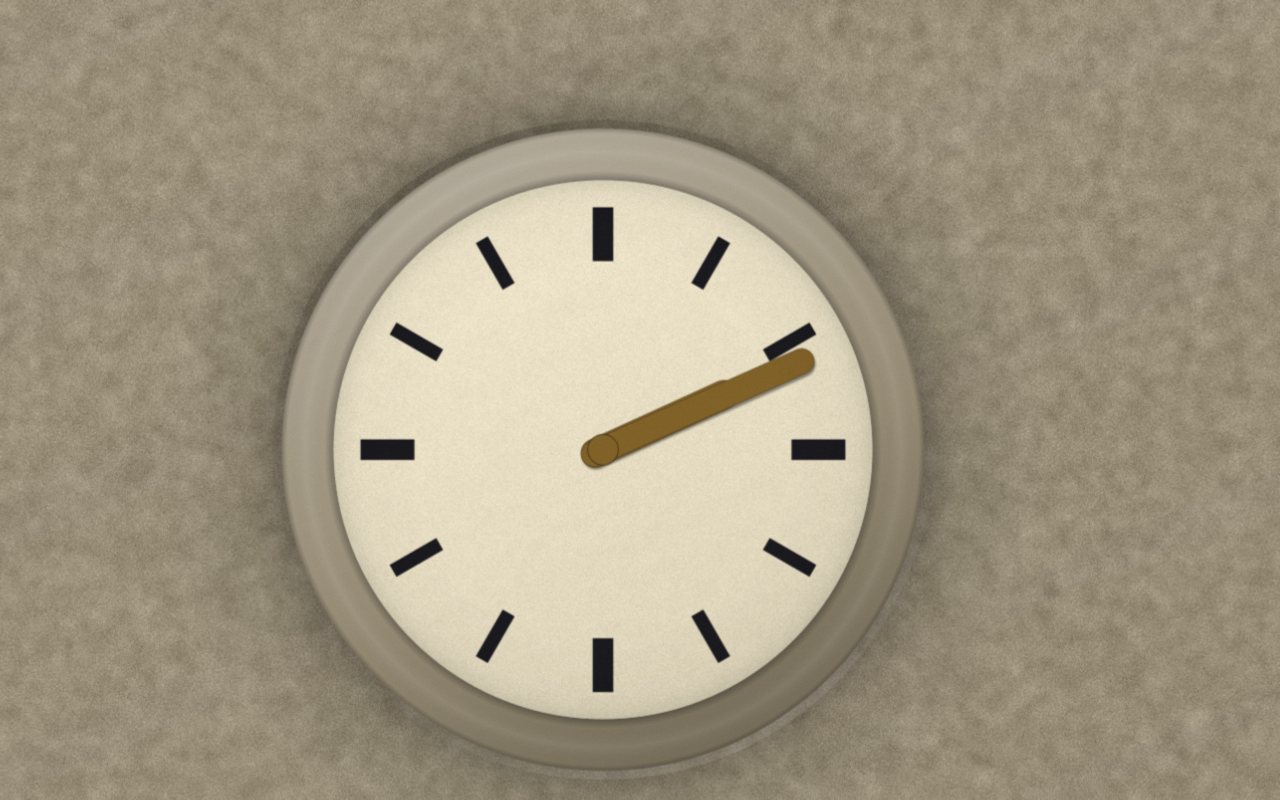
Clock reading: **2:11**
